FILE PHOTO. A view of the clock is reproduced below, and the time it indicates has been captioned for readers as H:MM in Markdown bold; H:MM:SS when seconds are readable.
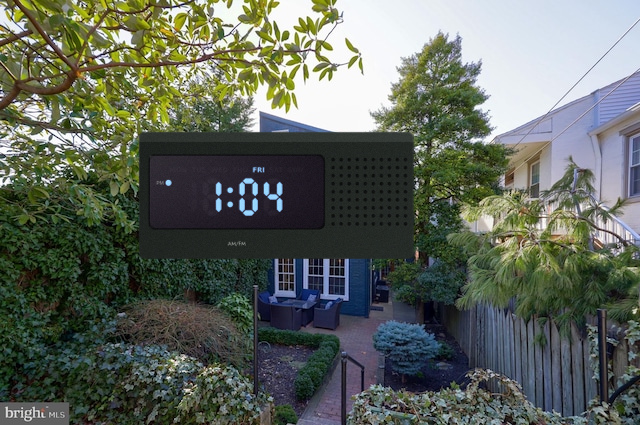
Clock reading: **1:04**
